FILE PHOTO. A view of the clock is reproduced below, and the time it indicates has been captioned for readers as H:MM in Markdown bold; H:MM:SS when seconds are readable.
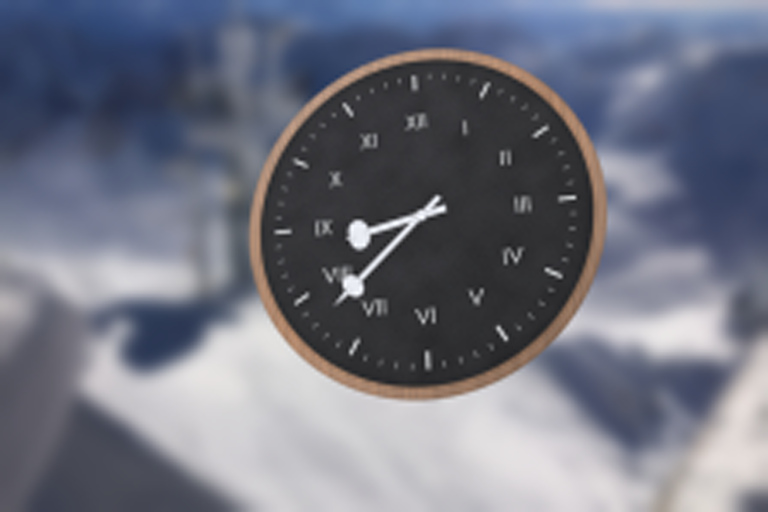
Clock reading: **8:38**
